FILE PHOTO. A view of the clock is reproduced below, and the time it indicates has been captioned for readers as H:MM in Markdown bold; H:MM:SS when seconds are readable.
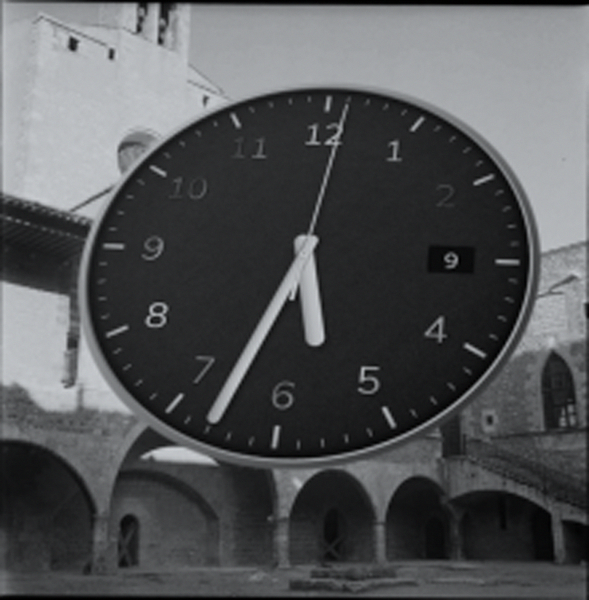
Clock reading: **5:33:01**
